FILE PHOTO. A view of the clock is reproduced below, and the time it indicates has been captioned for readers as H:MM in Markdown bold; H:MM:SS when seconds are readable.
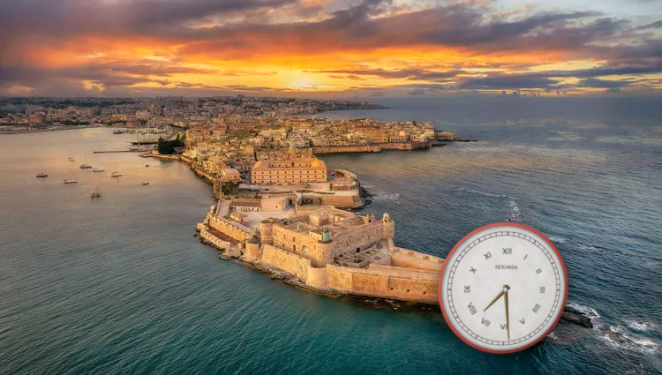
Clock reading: **7:29**
